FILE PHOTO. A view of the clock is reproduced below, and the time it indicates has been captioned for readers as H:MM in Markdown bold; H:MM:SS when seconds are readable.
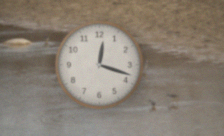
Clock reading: **12:18**
